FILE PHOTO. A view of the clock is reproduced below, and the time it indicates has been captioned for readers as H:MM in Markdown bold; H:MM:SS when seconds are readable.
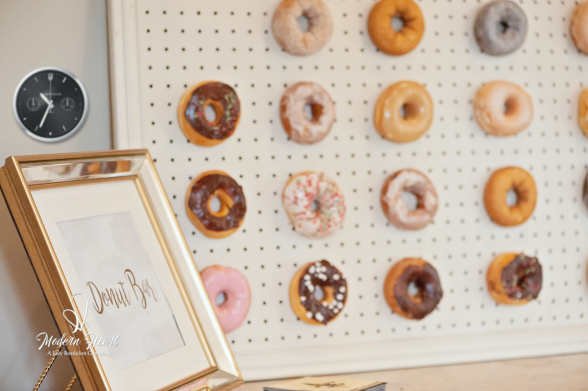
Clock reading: **10:34**
